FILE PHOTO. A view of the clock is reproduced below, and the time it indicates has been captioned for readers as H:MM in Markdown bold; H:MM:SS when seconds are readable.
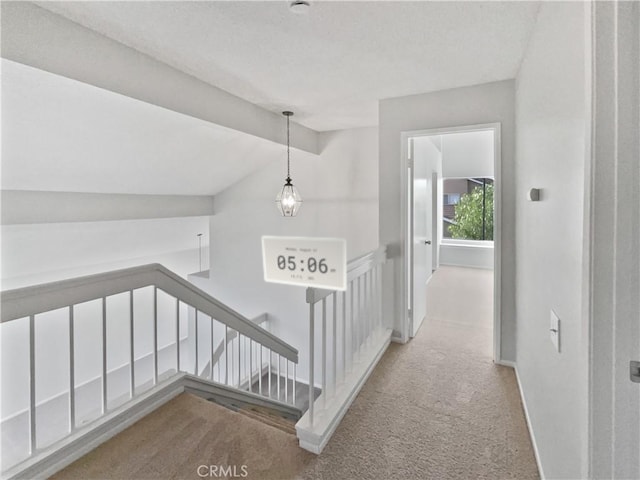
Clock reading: **5:06**
